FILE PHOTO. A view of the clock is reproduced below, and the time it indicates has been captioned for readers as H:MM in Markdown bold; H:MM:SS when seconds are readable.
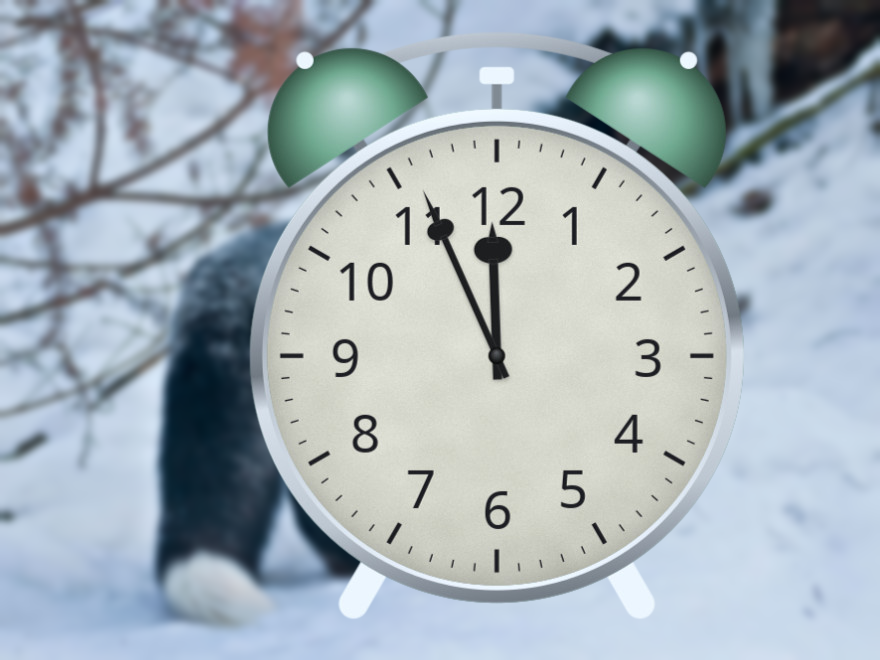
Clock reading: **11:56**
